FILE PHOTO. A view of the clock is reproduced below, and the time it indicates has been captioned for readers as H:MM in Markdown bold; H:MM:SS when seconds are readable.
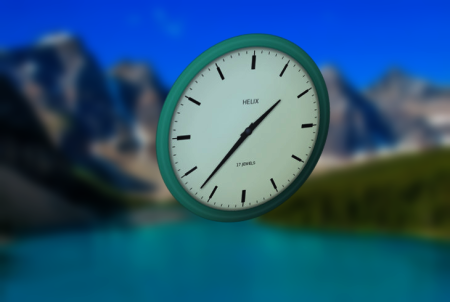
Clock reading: **1:37**
